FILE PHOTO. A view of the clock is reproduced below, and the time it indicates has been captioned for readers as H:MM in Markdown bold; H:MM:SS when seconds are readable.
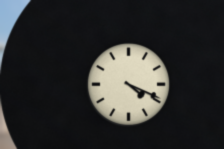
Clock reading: **4:19**
